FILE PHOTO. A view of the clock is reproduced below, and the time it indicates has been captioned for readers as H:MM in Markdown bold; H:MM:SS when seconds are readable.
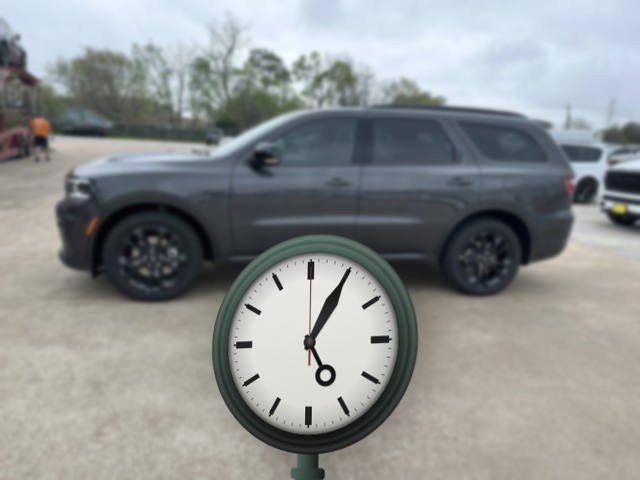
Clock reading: **5:05:00**
